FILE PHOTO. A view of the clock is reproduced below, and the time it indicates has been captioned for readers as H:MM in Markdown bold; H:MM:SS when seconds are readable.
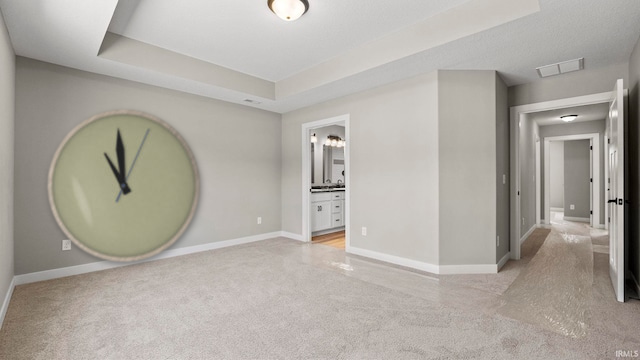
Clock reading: **10:59:04**
